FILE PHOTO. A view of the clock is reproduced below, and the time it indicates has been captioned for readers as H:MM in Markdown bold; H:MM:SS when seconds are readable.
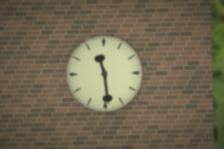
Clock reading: **11:29**
